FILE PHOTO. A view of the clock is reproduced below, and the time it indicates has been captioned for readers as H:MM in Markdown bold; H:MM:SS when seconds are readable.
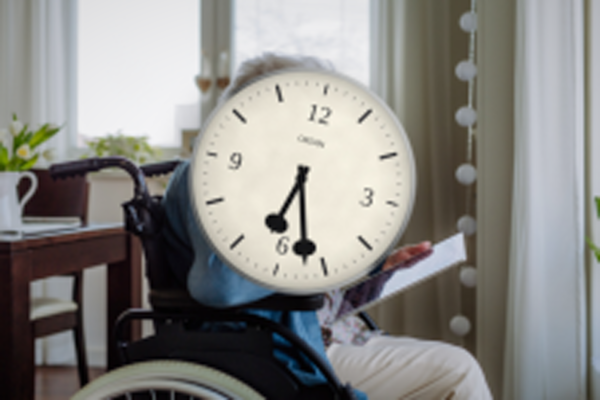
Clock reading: **6:27**
